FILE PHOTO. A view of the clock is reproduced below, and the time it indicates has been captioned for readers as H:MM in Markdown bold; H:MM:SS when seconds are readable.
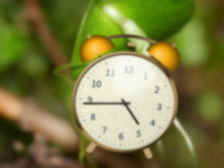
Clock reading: **4:44**
